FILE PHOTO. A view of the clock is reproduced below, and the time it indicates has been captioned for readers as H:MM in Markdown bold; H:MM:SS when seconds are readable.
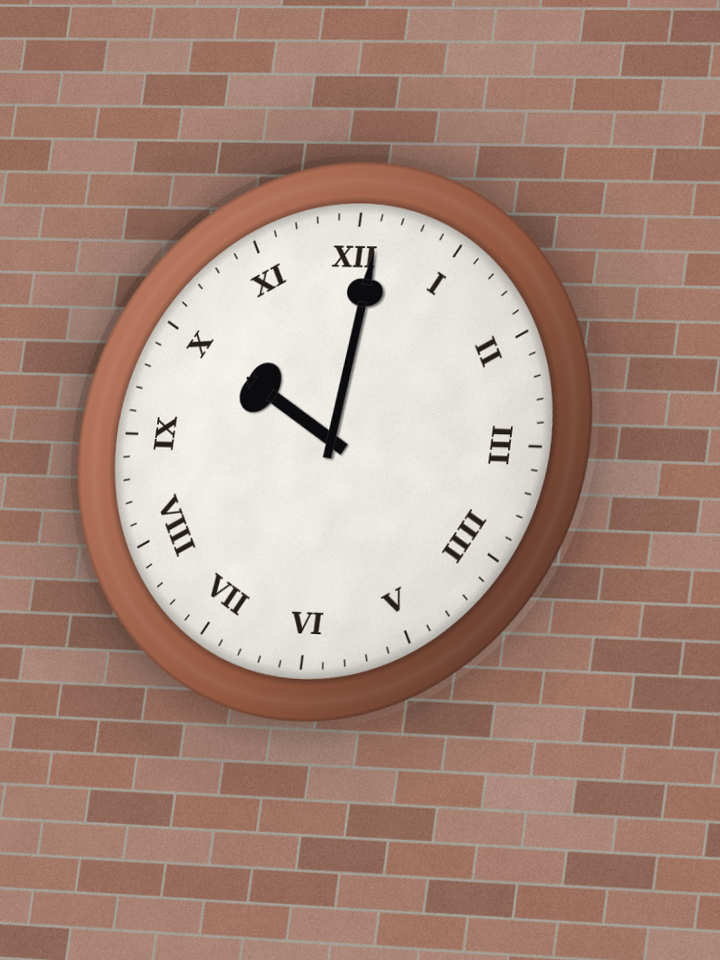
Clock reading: **10:01**
